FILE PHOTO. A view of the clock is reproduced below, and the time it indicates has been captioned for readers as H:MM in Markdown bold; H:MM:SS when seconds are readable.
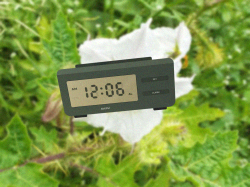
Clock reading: **12:06**
